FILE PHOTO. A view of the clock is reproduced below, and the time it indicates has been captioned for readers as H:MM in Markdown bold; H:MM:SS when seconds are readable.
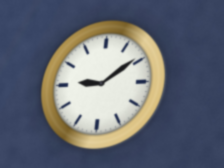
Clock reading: **9:09**
